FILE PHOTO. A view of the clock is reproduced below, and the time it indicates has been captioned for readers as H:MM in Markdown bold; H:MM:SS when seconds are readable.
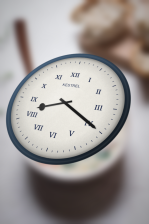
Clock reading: **8:20**
